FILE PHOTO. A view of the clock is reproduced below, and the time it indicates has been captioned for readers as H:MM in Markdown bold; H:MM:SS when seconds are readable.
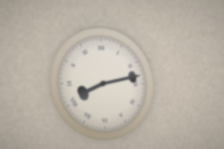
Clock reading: **8:13**
